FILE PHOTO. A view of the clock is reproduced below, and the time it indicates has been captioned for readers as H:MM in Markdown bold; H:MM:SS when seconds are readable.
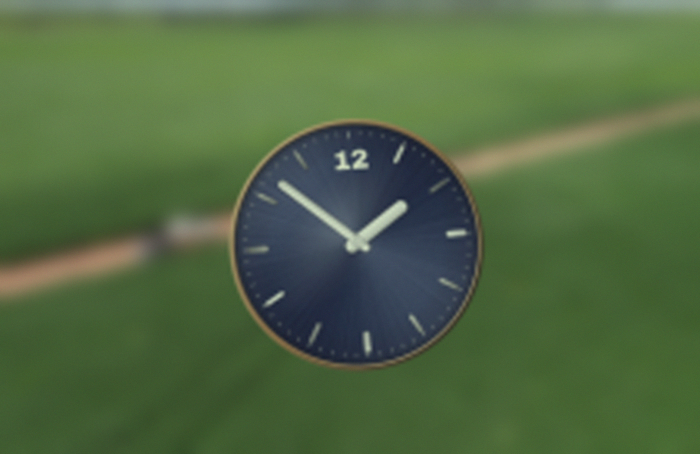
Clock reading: **1:52**
